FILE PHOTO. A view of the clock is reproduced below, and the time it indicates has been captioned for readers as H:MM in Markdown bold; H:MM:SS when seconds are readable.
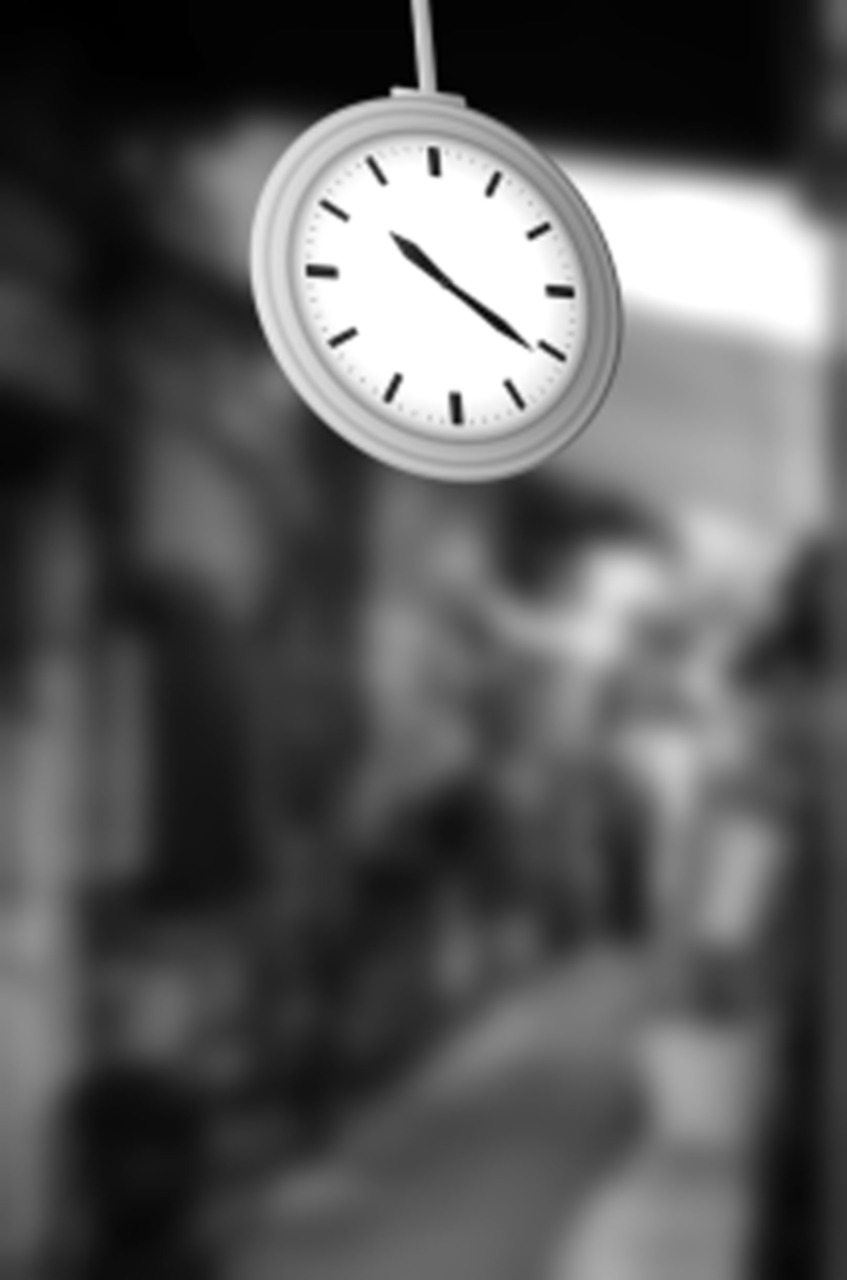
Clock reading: **10:21**
